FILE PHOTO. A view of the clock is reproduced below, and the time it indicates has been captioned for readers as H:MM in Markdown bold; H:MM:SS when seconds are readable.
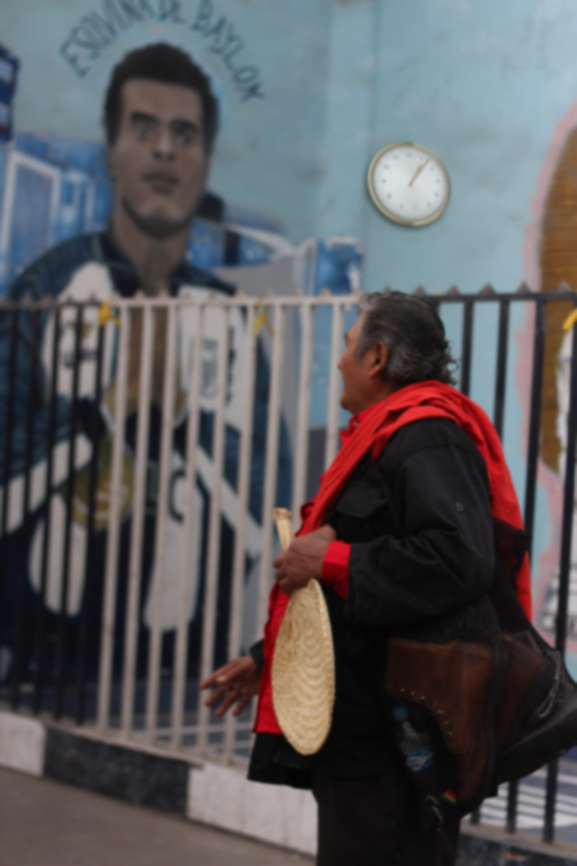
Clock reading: **1:07**
